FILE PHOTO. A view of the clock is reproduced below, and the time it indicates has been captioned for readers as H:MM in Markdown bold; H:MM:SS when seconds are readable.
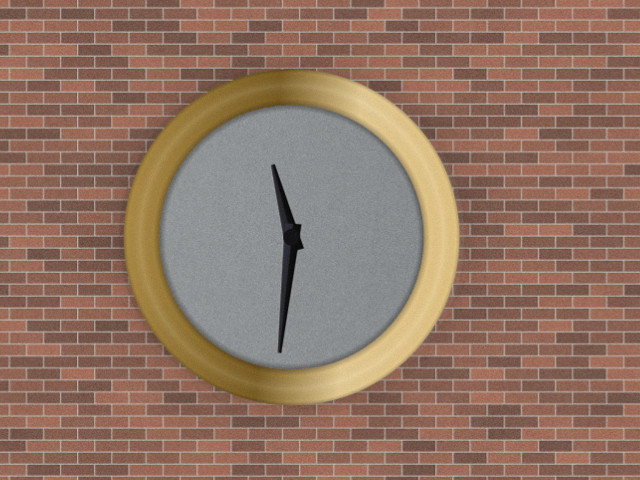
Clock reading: **11:31**
